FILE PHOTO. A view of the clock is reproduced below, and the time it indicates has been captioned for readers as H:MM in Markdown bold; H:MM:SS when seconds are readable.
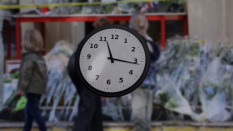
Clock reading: **11:16**
